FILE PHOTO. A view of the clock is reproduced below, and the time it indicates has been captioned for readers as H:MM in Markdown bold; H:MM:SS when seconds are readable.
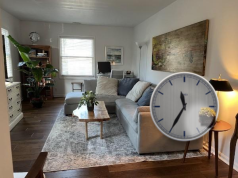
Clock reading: **11:35**
